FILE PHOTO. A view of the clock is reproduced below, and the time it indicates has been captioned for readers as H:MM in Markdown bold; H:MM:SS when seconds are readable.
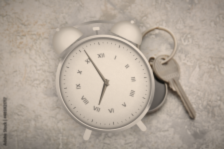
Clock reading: **6:56**
